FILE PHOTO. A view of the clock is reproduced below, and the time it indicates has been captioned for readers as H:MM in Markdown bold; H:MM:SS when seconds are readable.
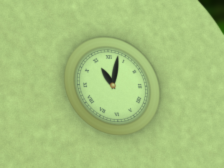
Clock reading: **11:03**
